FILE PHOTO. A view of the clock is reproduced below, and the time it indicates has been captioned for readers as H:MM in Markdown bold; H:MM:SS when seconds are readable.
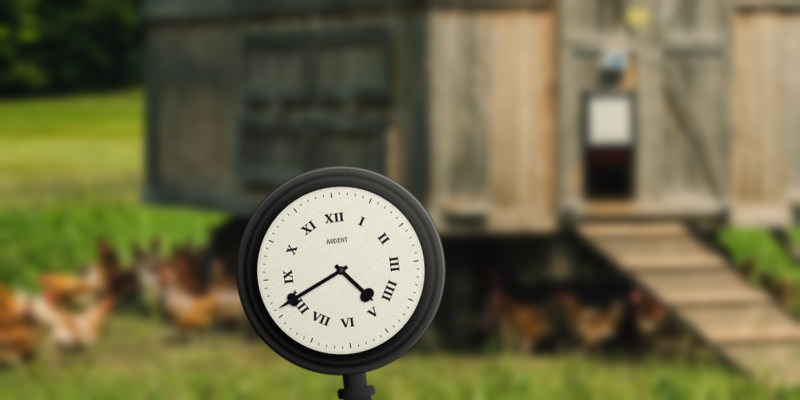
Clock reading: **4:41**
